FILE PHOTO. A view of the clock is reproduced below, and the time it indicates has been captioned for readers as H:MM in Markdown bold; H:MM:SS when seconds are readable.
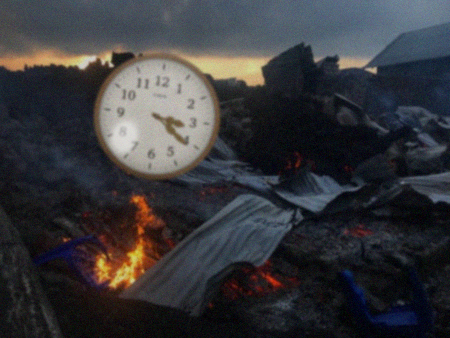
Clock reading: **3:21**
